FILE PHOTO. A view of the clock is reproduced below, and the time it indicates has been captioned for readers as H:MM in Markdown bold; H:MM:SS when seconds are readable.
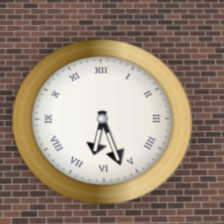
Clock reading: **6:27**
